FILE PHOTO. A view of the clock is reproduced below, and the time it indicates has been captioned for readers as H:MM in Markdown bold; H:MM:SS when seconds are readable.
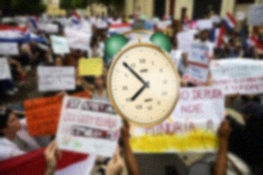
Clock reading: **7:53**
